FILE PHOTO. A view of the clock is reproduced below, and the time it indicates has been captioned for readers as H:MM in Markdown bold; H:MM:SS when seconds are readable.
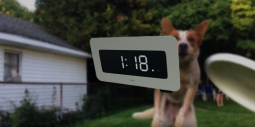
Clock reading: **1:18**
